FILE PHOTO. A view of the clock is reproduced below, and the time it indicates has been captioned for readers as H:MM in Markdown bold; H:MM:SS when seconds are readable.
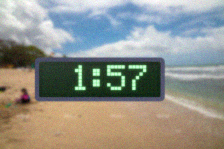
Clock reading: **1:57**
